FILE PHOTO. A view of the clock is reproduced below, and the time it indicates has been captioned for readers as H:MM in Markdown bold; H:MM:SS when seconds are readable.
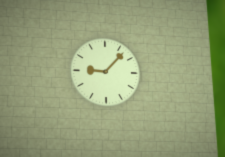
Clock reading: **9:07**
